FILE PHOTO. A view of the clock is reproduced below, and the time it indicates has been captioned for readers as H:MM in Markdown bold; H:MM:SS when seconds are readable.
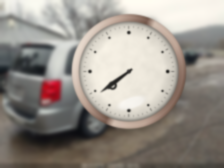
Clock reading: **7:39**
